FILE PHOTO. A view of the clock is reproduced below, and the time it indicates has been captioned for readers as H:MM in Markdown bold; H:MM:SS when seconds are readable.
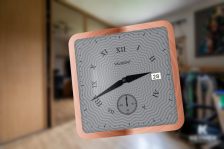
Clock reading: **2:41**
